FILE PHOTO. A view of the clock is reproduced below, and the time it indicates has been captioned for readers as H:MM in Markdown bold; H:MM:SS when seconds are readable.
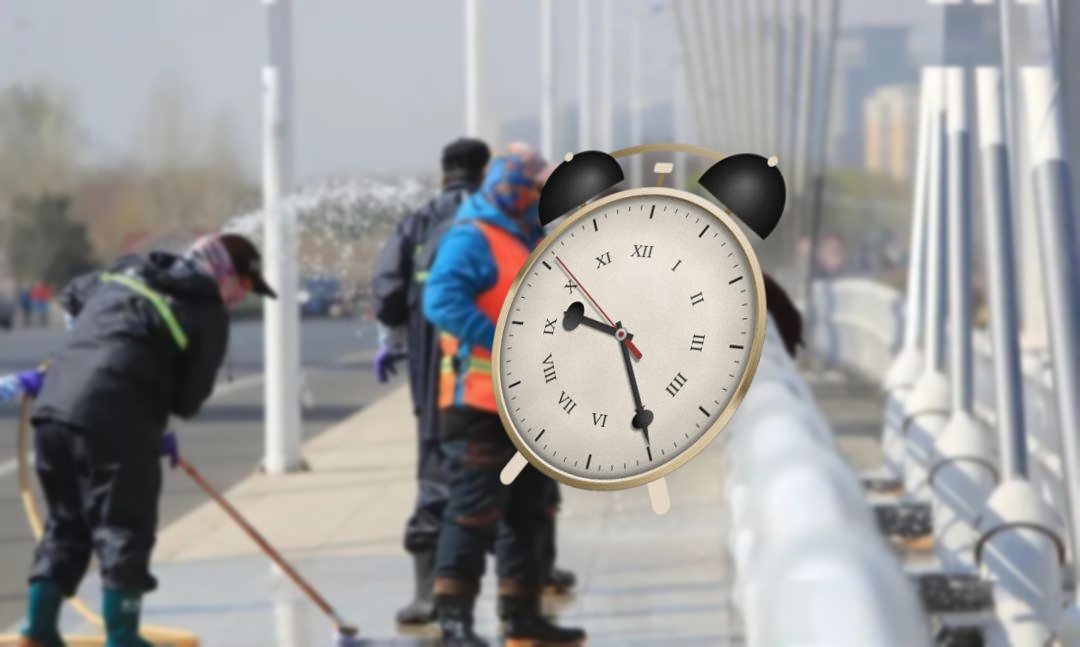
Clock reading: **9:24:51**
